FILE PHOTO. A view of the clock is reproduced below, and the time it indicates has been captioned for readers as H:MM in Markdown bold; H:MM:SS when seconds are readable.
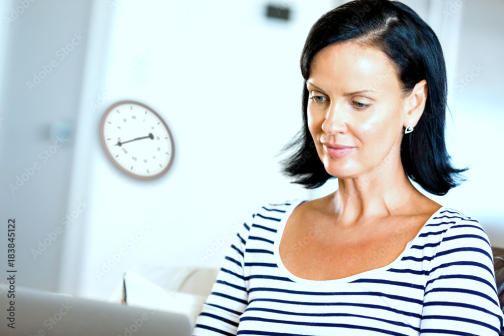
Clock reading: **2:43**
